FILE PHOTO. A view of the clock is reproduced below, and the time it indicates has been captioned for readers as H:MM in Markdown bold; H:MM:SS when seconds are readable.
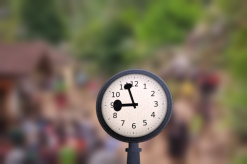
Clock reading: **8:57**
